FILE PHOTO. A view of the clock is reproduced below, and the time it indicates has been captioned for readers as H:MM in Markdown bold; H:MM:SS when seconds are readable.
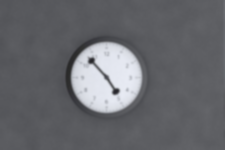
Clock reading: **4:53**
